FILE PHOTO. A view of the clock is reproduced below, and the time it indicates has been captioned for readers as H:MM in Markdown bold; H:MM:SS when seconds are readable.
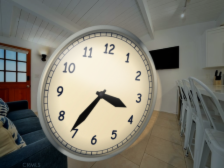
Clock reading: **3:36**
